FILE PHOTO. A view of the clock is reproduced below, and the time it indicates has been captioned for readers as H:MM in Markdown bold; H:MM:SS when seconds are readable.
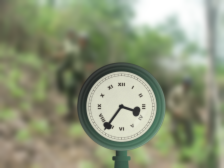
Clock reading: **3:36**
